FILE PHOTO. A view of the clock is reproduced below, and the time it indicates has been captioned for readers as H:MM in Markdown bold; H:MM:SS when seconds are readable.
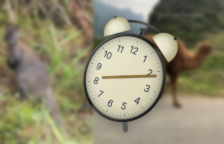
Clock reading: **8:11**
